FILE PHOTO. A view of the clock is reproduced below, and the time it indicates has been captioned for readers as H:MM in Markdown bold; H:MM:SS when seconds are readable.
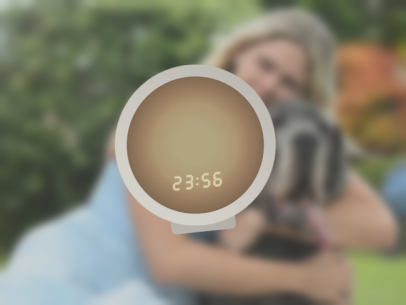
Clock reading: **23:56**
